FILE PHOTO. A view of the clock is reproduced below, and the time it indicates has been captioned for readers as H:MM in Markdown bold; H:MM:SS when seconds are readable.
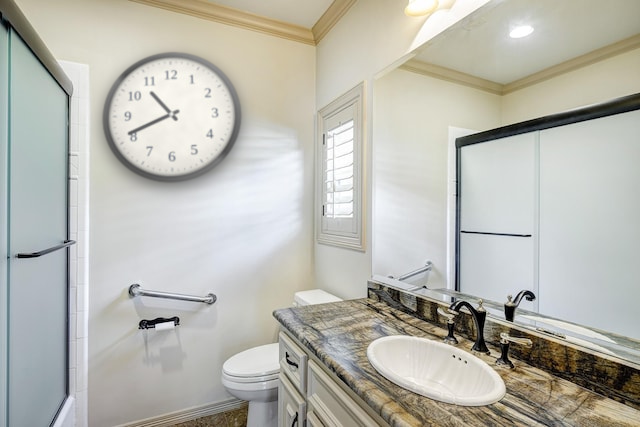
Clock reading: **10:41**
